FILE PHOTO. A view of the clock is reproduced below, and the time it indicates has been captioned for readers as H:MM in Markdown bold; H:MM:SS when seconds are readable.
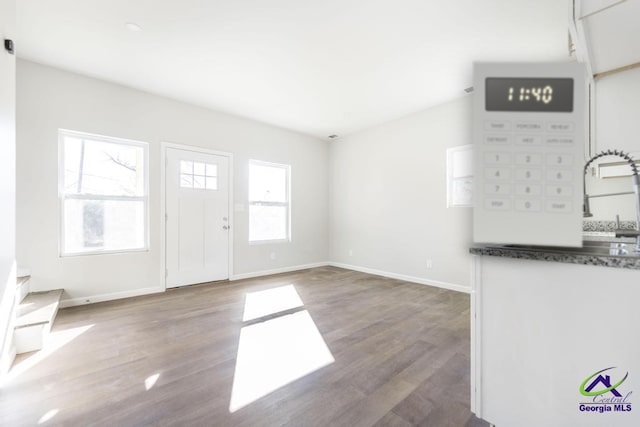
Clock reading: **11:40**
